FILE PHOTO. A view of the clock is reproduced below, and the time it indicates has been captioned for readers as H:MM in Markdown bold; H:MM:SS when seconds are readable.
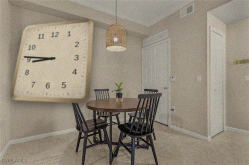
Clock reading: **8:46**
